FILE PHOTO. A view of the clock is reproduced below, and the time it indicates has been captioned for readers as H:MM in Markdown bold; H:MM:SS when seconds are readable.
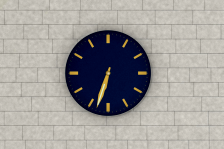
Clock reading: **6:33**
